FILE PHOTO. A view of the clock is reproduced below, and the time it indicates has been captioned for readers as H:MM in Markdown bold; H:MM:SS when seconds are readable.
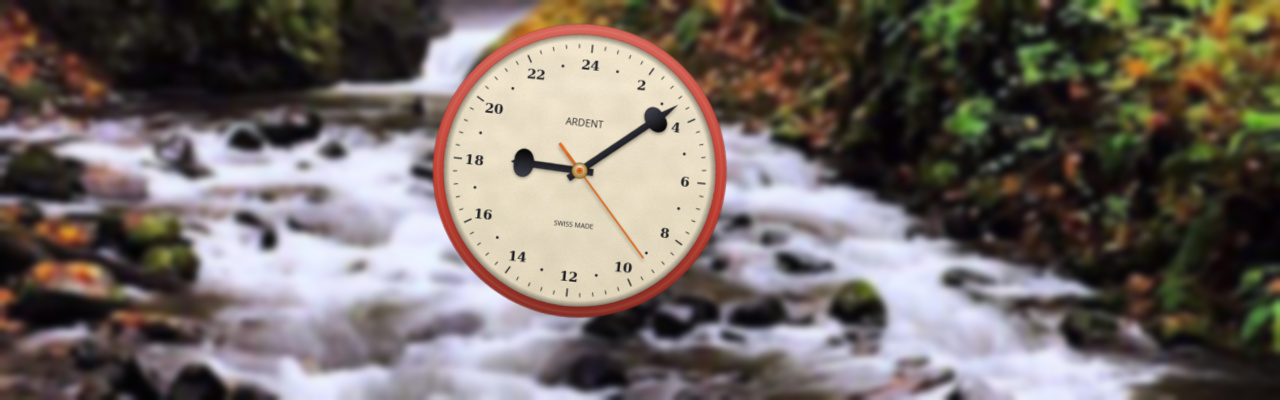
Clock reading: **18:08:23**
